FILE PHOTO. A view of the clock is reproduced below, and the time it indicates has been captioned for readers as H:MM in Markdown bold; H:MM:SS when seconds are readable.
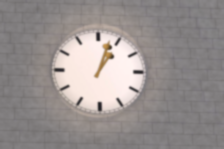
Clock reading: **1:03**
